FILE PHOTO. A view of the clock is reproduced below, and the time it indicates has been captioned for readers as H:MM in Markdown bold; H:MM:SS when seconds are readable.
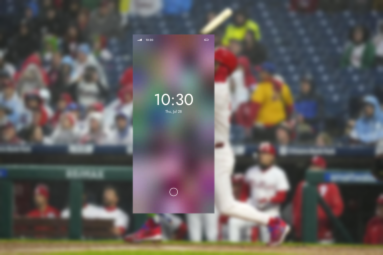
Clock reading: **10:30**
